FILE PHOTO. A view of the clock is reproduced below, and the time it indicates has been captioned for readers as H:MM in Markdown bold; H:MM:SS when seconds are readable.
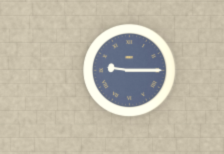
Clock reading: **9:15**
